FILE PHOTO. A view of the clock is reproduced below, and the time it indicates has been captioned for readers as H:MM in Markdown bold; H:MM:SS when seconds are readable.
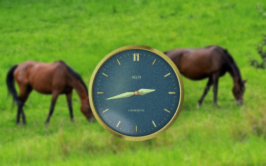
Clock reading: **2:43**
